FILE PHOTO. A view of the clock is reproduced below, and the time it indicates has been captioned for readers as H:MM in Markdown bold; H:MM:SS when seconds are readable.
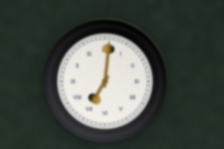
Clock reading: **7:01**
